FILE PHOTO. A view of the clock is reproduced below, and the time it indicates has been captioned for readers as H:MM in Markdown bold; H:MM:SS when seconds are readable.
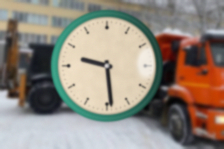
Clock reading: **9:29**
